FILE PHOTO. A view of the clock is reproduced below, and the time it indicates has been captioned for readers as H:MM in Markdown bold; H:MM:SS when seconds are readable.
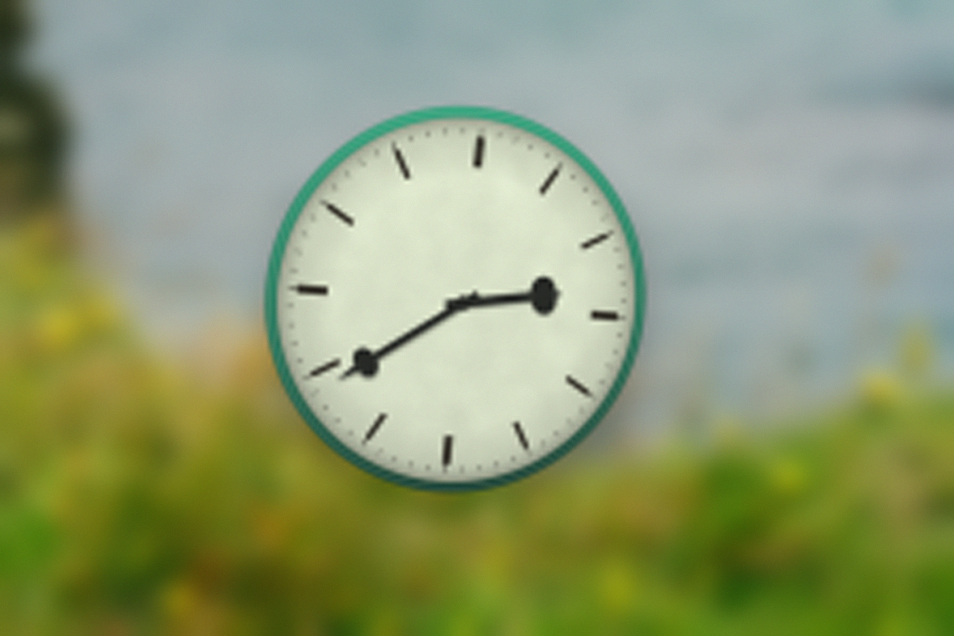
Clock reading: **2:39**
